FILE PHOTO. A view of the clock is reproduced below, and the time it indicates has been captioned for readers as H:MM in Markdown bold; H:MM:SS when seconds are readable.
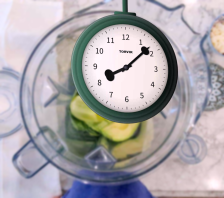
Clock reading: **8:08**
